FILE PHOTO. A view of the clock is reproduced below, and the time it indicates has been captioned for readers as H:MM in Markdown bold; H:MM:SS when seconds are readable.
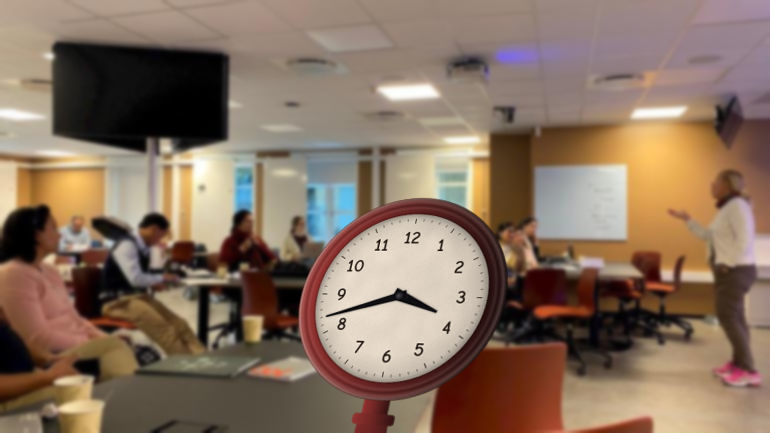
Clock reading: **3:42**
